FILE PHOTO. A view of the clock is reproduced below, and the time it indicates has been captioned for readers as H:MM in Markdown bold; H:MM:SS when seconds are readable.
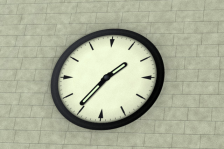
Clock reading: **1:36**
